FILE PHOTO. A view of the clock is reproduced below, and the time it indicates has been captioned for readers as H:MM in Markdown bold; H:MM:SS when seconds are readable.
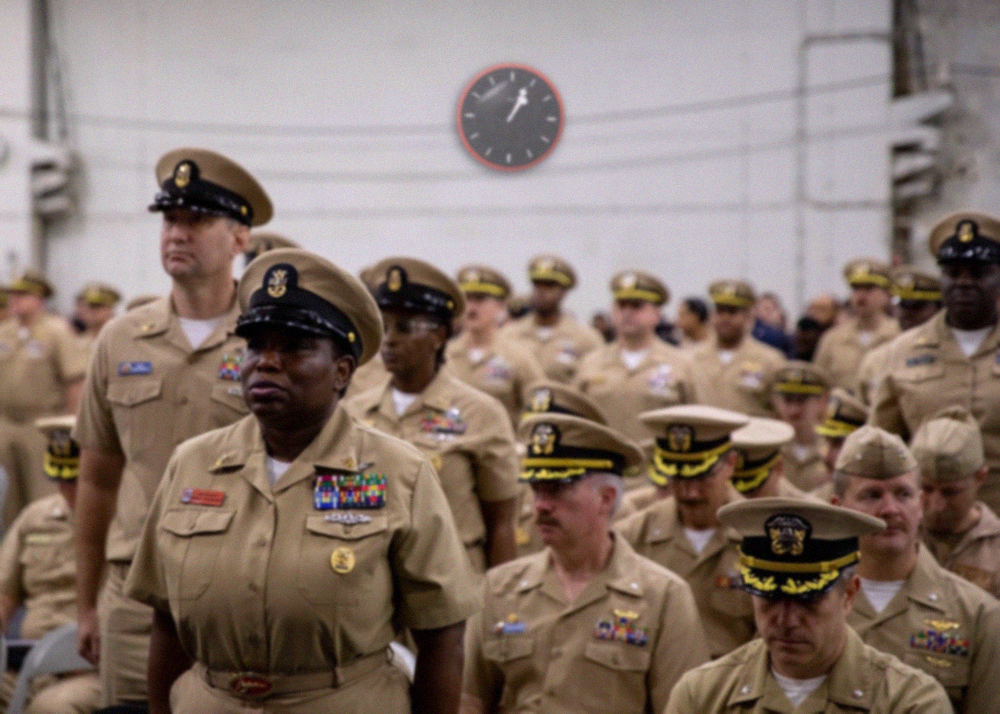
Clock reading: **1:04**
